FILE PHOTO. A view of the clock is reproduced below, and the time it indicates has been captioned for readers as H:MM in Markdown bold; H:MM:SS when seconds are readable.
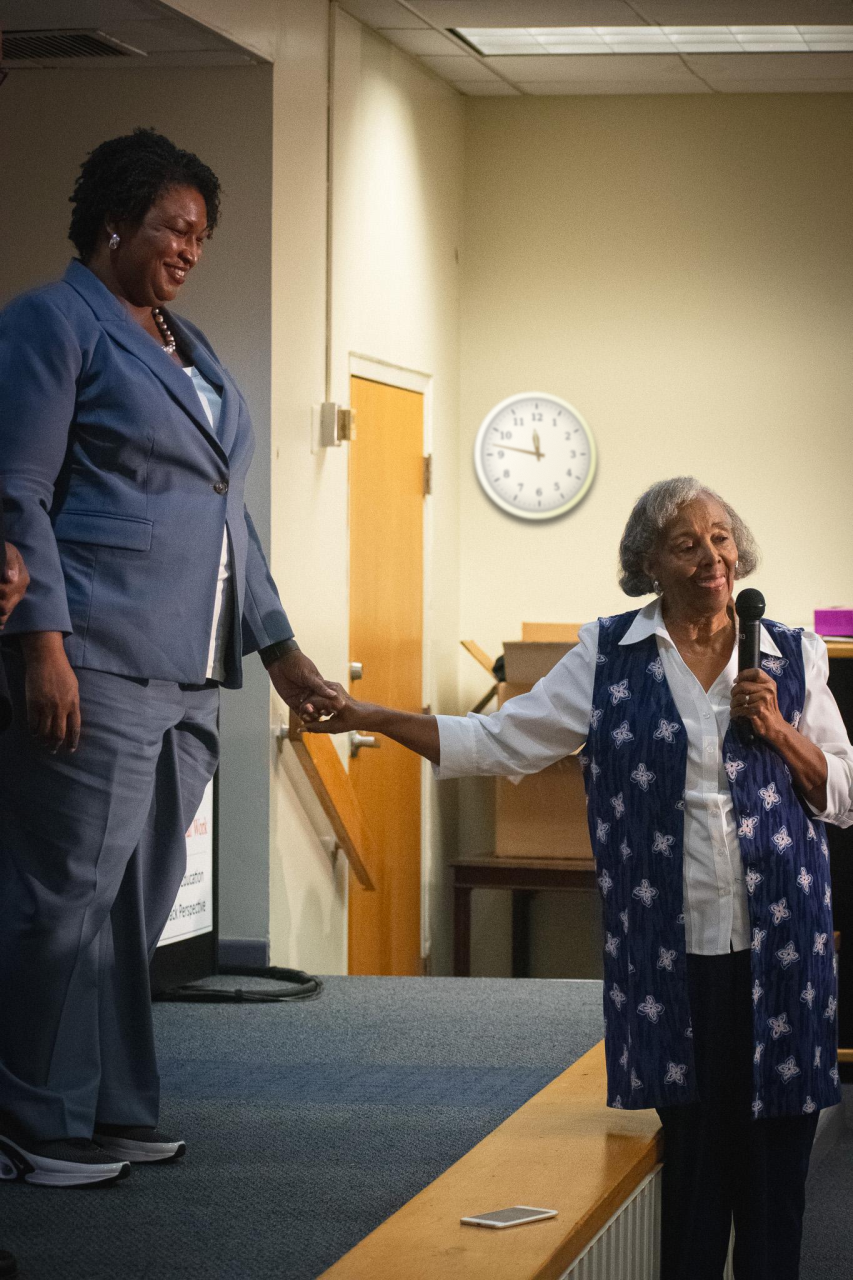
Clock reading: **11:47**
